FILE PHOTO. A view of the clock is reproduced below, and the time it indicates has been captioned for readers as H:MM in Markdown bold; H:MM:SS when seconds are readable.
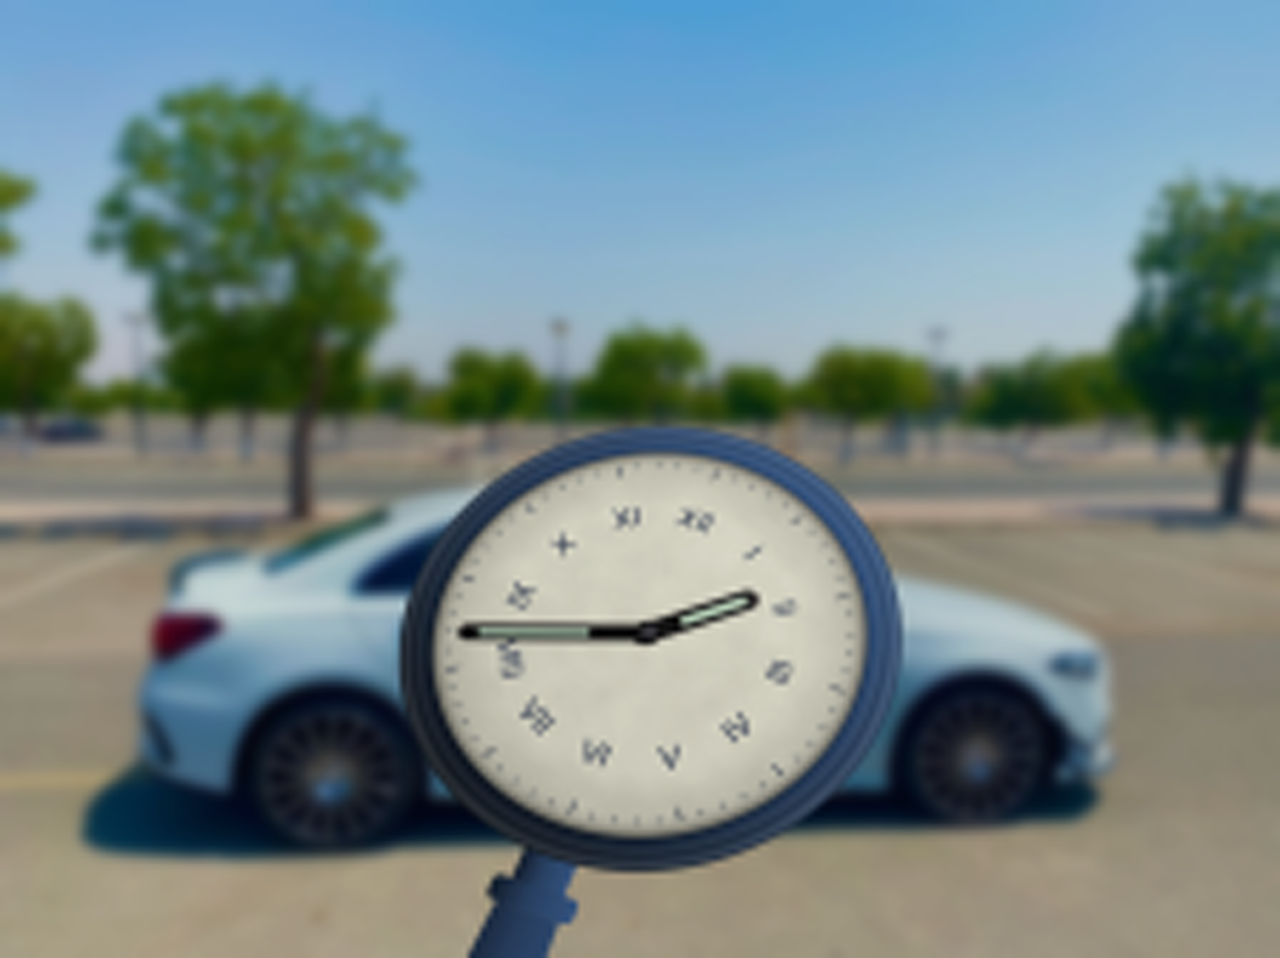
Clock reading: **1:42**
